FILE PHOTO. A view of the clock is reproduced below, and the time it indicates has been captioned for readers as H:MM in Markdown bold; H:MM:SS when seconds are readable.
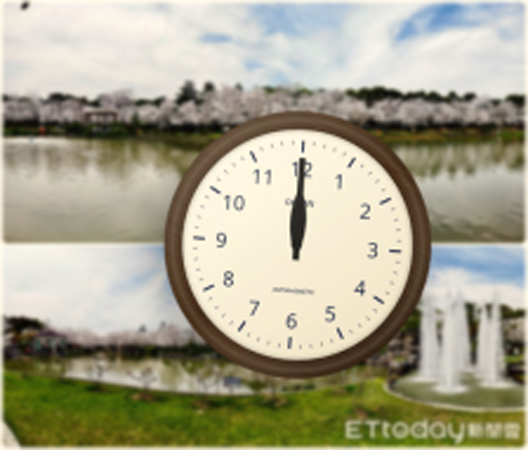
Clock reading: **12:00**
